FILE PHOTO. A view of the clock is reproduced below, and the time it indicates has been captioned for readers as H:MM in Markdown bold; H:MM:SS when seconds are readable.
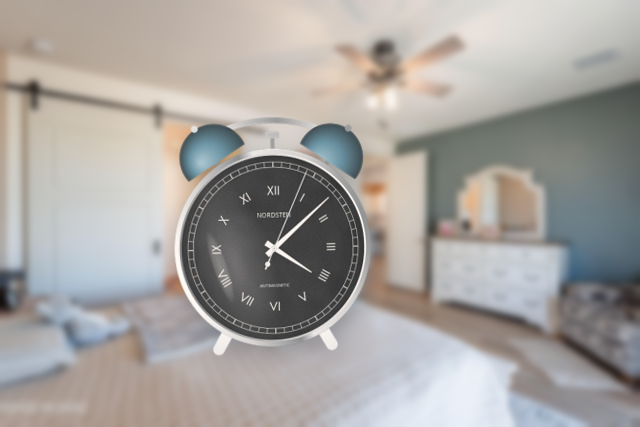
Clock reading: **4:08:04**
